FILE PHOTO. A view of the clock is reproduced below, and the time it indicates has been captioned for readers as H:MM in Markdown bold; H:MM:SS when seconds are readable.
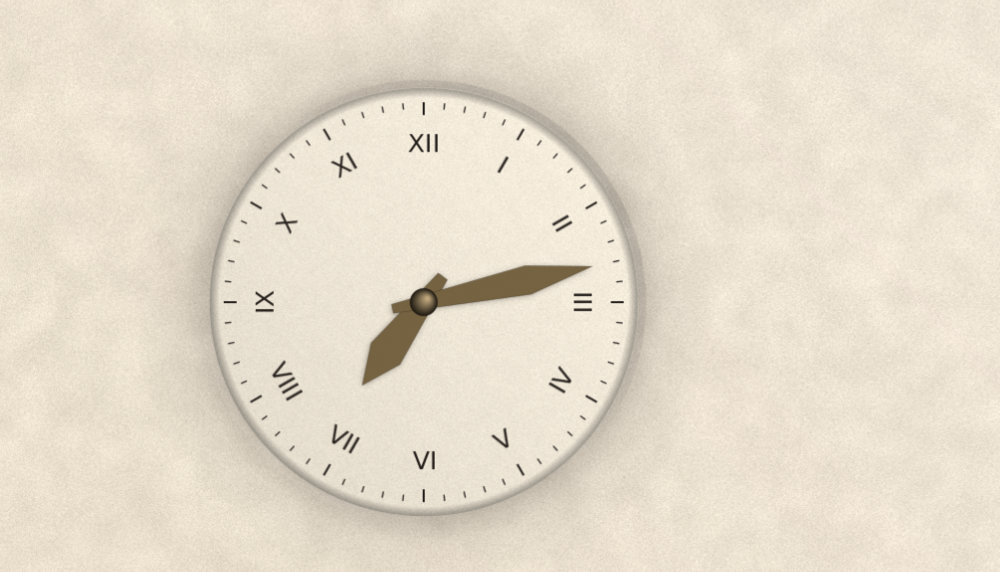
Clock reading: **7:13**
